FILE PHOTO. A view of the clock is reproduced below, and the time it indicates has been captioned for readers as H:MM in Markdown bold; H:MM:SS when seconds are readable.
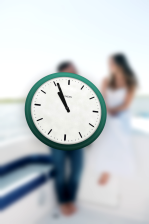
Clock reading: **10:56**
